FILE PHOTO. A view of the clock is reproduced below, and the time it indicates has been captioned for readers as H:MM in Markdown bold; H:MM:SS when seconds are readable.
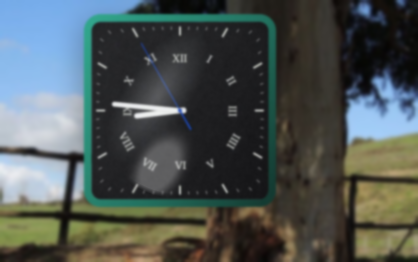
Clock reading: **8:45:55**
